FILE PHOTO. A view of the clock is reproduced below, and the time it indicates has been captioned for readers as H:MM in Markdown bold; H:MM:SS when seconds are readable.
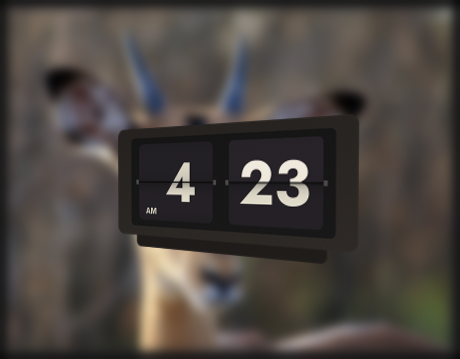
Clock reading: **4:23**
